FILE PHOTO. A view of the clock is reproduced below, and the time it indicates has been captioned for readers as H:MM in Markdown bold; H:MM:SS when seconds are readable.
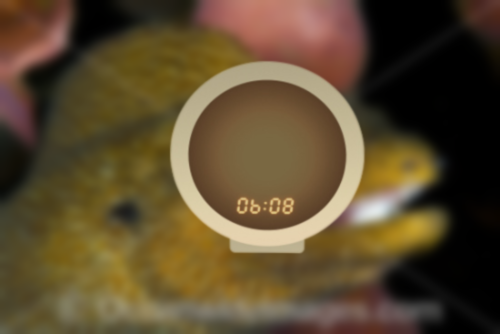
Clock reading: **6:08**
